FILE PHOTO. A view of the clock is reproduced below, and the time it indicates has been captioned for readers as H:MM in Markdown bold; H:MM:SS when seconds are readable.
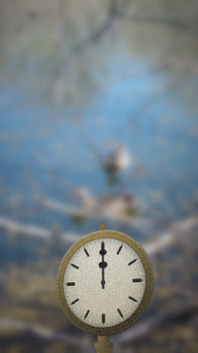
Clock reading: **12:00**
